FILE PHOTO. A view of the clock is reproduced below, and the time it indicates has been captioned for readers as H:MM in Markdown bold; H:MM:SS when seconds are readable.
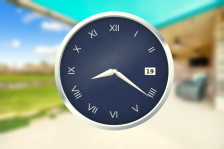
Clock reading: **8:21**
